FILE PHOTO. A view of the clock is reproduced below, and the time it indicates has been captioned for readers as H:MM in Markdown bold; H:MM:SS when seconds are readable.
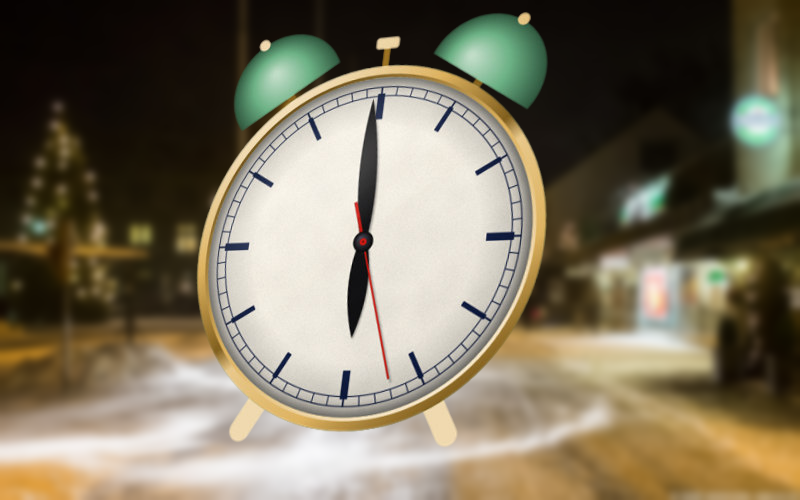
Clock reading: **5:59:27**
